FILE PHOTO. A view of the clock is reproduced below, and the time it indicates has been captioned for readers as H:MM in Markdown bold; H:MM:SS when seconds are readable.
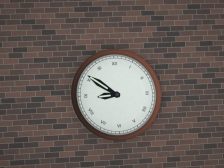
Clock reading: **8:51**
